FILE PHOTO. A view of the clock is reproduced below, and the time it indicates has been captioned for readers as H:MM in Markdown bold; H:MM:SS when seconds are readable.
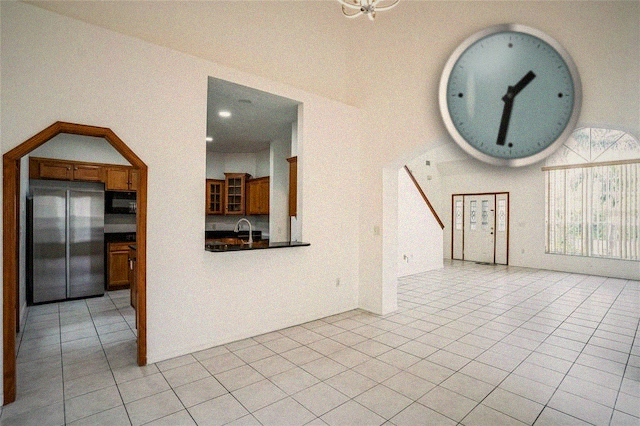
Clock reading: **1:32**
